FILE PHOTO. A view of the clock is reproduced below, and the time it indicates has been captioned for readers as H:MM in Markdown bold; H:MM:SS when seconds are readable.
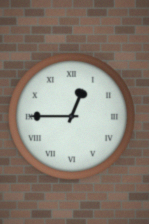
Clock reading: **12:45**
